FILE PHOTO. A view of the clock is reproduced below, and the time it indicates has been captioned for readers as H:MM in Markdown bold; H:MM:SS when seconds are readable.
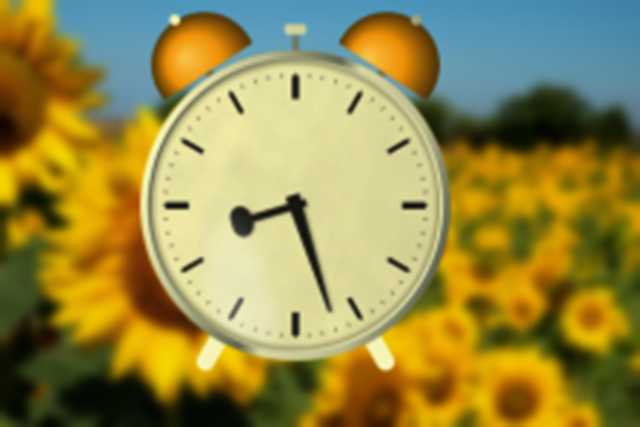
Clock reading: **8:27**
